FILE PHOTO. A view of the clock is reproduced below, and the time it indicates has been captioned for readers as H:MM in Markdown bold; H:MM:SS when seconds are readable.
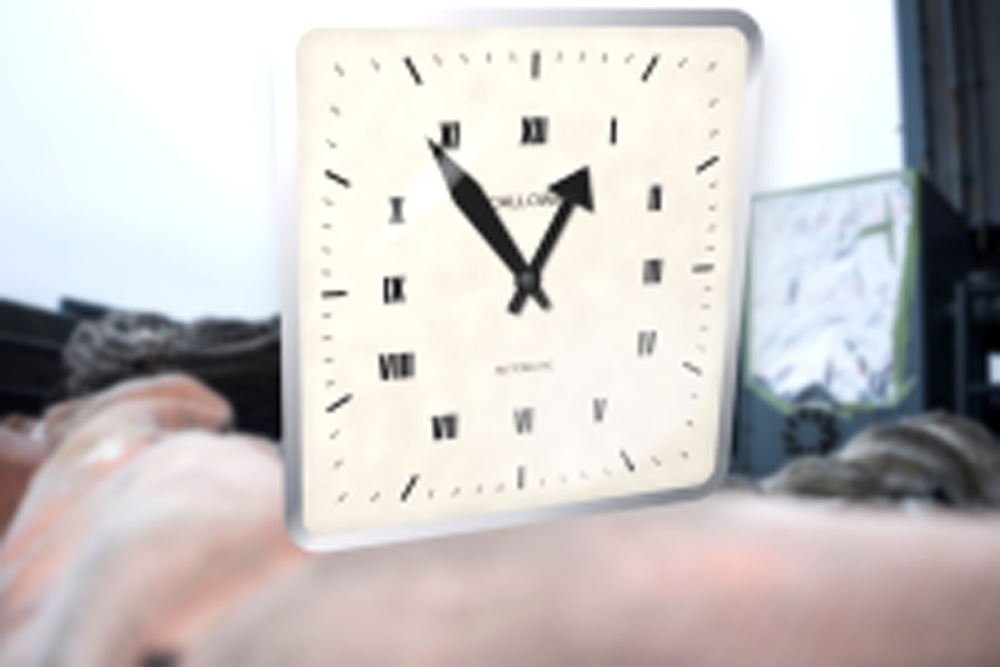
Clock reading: **12:54**
